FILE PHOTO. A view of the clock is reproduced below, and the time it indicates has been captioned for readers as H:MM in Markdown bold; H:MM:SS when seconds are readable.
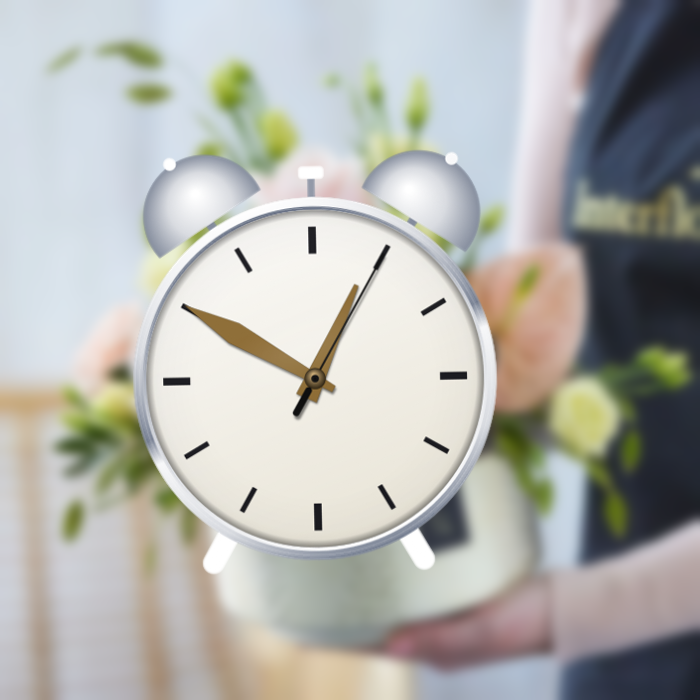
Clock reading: **12:50:05**
